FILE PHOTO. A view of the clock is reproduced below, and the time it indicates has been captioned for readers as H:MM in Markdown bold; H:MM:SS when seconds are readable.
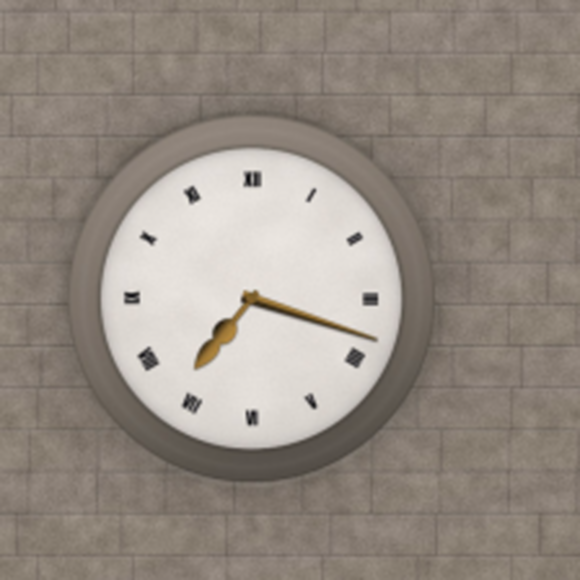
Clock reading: **7:18**
